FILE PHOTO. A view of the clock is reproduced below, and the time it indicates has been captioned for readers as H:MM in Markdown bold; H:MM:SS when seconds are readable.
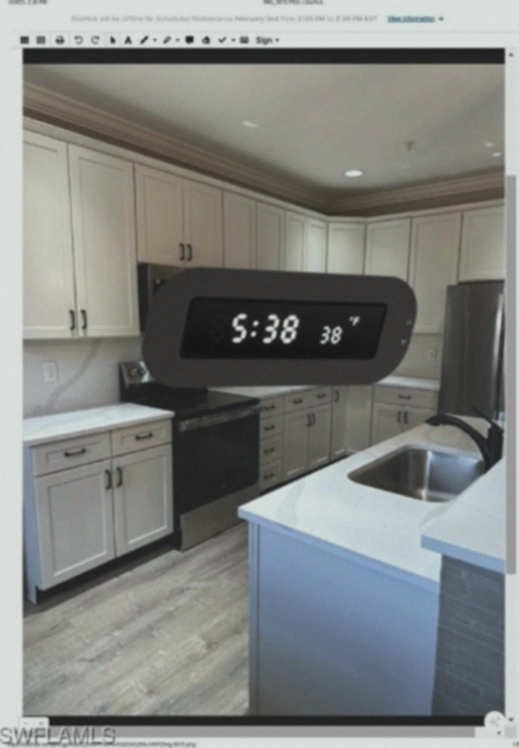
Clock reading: **5:38**
